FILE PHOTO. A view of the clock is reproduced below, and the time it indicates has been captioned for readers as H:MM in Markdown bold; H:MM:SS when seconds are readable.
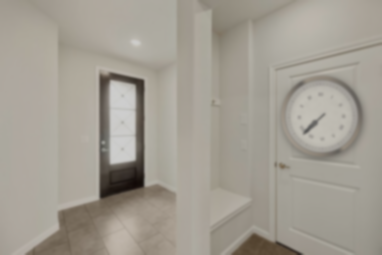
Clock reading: **7:38**
